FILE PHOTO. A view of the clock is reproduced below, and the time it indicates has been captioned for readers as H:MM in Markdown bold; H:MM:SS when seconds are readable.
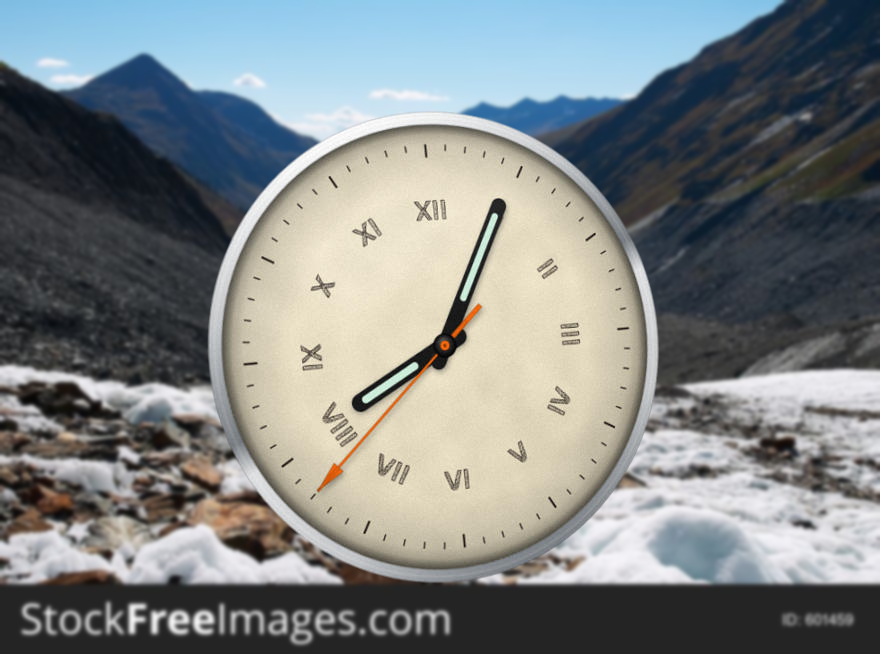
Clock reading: **8:04:38**
